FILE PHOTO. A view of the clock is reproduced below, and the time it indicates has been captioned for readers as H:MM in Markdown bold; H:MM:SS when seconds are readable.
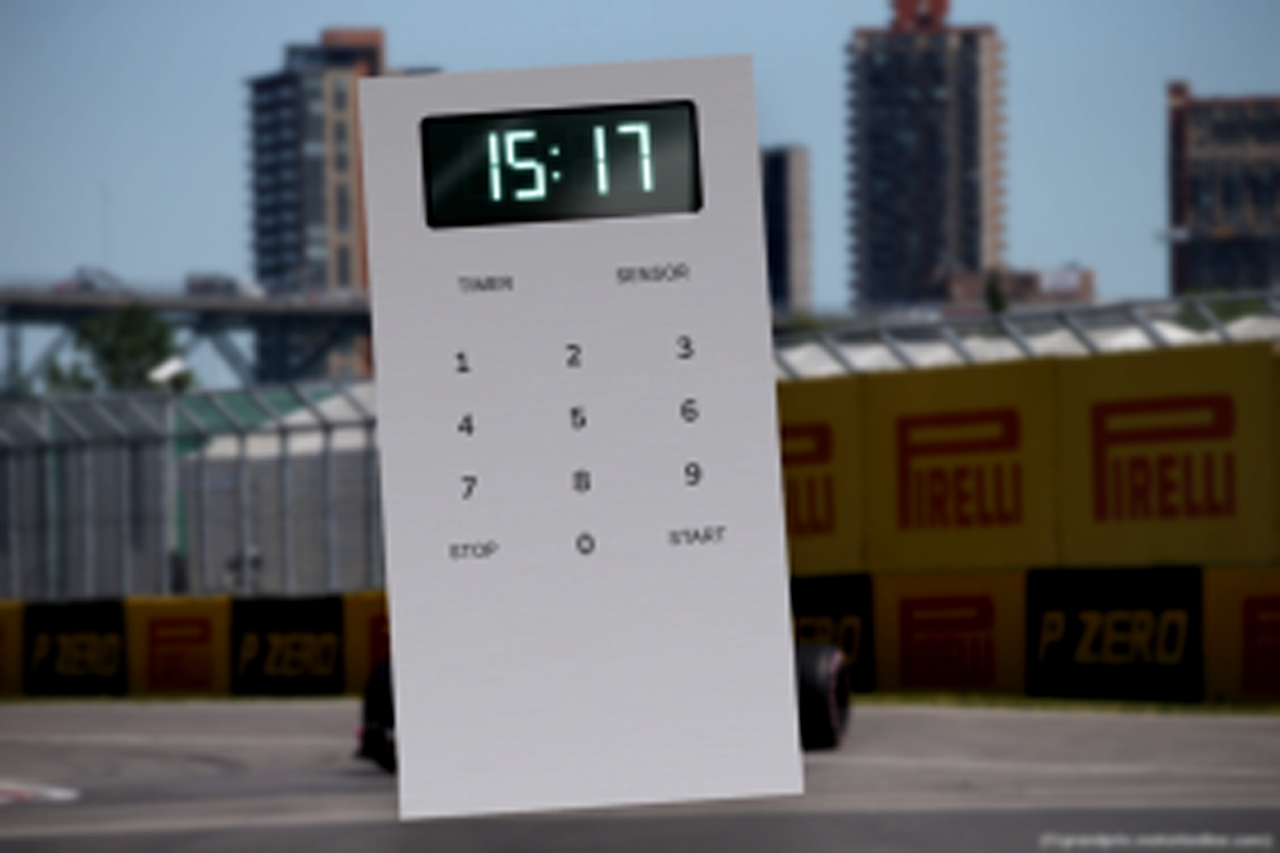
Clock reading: **15:17**
